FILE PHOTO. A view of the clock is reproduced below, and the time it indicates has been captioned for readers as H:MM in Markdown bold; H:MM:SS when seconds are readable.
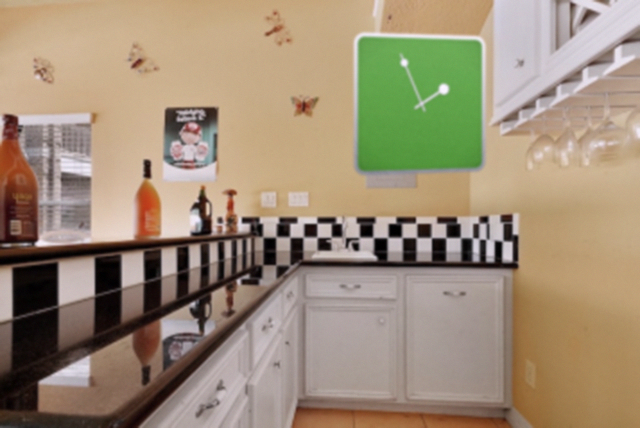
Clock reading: **1:56**
